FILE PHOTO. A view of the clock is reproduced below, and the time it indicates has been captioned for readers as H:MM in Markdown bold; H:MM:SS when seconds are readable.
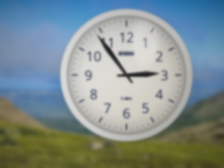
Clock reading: **2:54**
